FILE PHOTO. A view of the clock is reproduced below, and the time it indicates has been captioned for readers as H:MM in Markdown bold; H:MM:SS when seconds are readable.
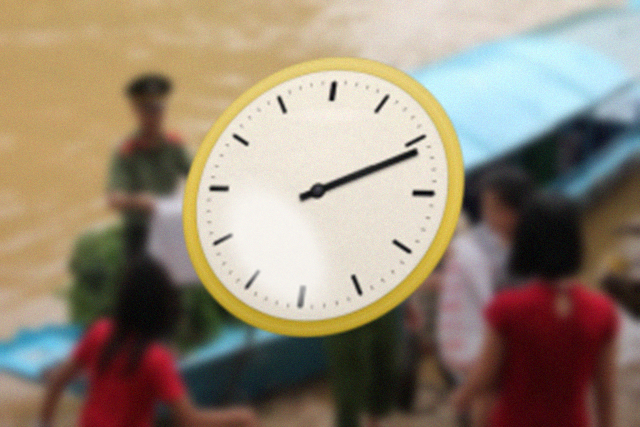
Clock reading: **2:11**
